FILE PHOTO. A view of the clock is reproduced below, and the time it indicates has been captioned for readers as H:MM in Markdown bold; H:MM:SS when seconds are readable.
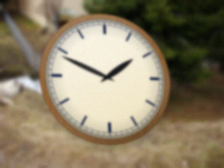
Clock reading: **1:49**
